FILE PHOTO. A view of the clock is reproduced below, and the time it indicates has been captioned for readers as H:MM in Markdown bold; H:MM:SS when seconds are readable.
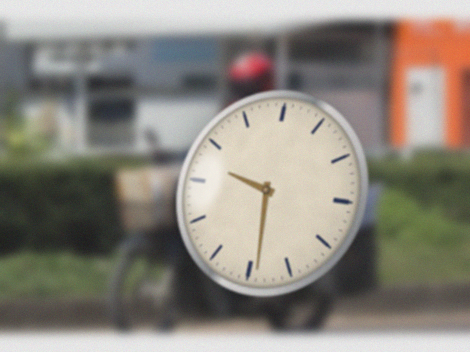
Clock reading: **9:29**
